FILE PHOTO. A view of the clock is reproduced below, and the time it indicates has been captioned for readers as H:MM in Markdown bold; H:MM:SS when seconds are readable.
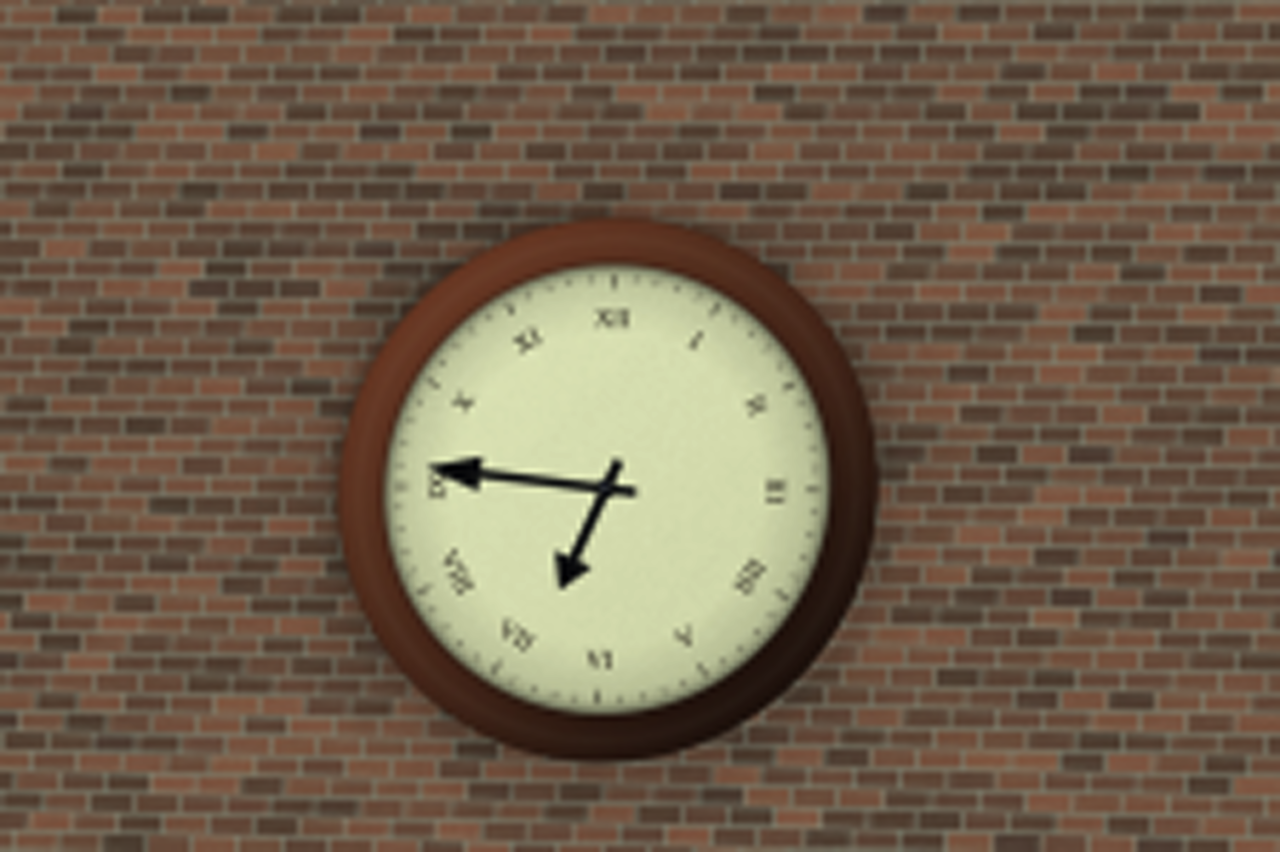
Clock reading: **6:46**
